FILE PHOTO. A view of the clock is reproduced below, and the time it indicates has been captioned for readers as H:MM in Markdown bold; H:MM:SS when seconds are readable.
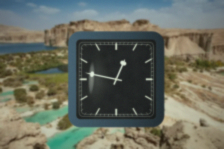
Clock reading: **12:47**
